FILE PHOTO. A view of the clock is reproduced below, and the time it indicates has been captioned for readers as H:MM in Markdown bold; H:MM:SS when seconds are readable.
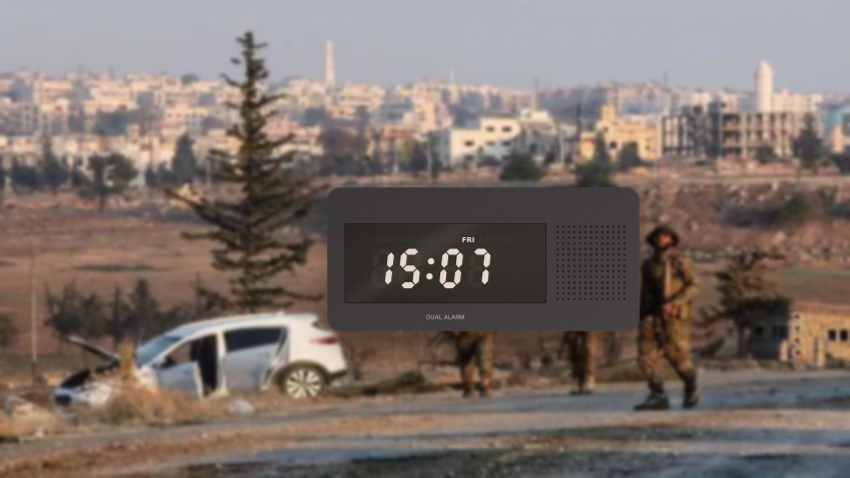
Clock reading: **15:07**
